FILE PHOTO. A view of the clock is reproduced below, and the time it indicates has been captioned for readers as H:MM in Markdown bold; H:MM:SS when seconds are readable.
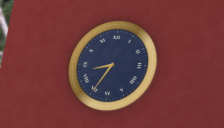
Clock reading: **8:35**
